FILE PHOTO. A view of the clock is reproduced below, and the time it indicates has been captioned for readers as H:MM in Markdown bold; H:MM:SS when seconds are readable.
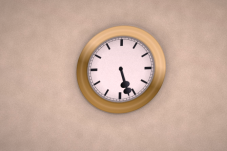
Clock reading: **5:27**
